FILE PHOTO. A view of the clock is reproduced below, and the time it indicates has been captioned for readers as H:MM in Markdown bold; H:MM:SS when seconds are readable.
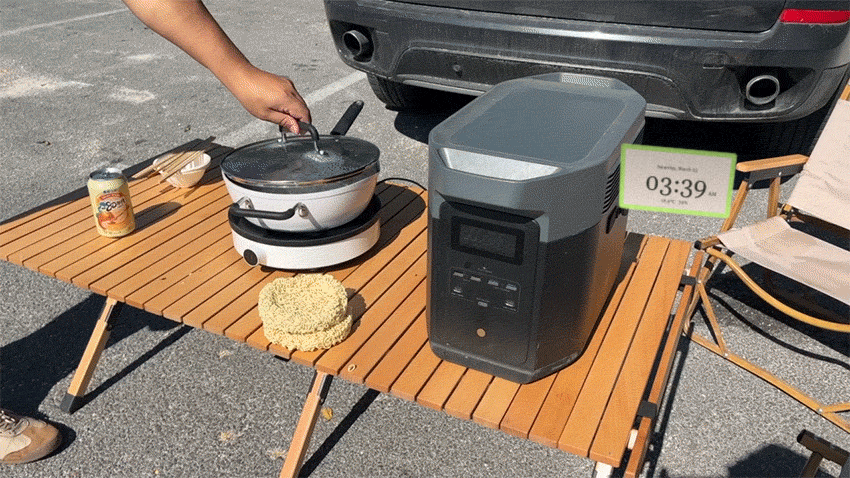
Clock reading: **3:39**
